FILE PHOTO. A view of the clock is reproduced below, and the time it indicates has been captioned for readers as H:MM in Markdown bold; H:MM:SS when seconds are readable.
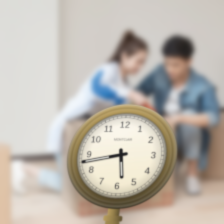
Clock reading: **5:43**
